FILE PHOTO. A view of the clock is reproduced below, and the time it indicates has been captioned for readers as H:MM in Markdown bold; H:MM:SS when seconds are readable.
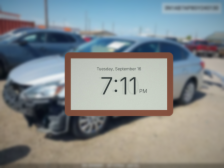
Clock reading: **7:11**
